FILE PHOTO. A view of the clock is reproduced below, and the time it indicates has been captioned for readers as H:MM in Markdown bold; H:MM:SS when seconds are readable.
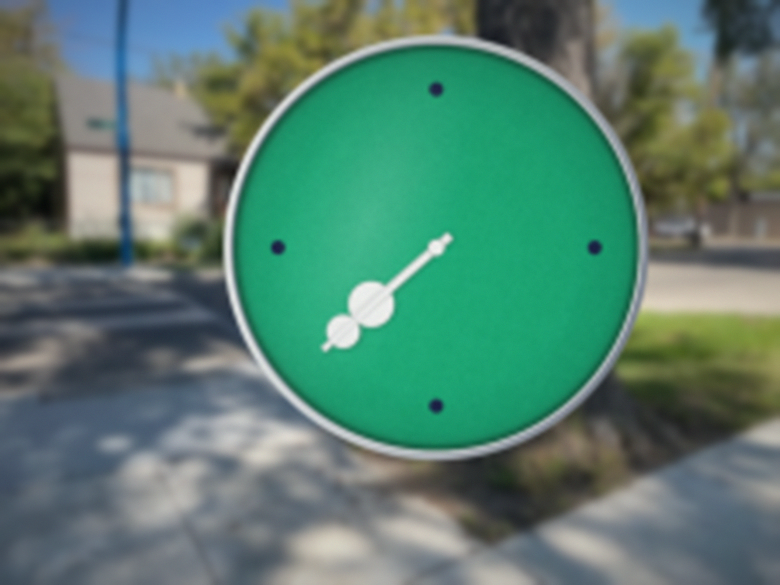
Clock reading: **7:38**
